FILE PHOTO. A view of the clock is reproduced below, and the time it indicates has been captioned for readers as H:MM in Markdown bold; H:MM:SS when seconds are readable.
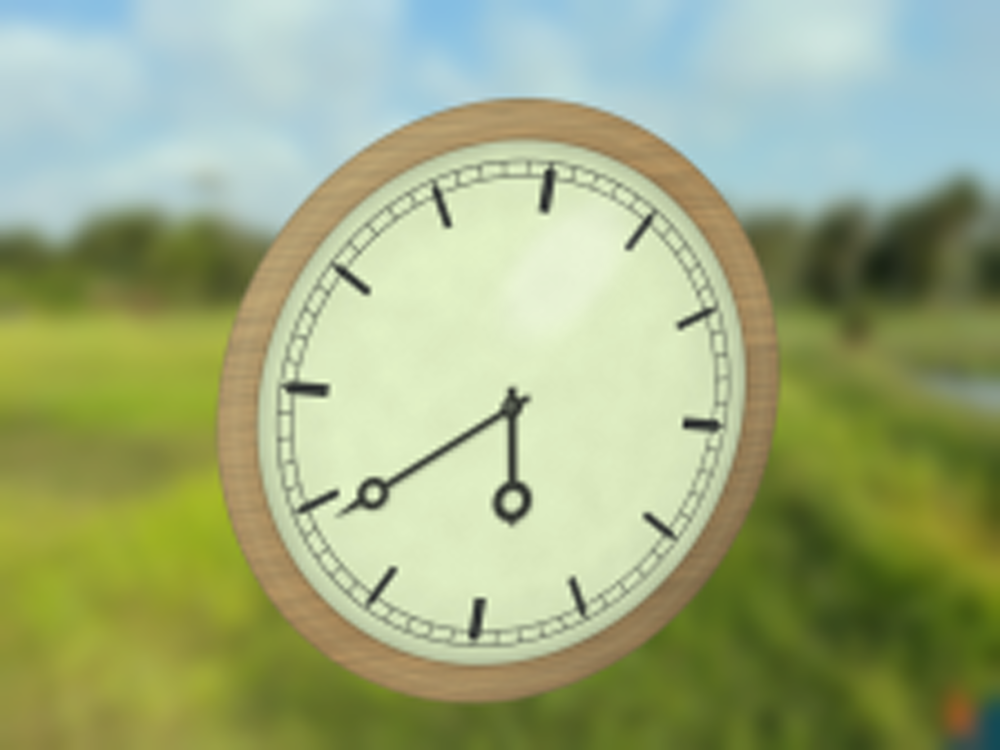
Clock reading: **5:39**
